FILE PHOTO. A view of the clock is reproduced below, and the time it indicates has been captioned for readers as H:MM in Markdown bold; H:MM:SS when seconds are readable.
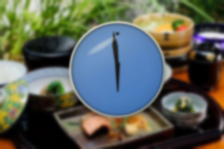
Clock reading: **5:59**
